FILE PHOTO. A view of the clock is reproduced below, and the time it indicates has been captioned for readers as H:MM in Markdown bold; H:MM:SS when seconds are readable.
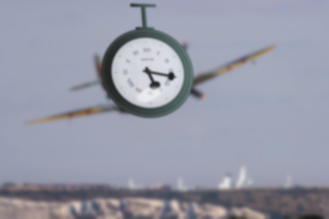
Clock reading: **5:17**
